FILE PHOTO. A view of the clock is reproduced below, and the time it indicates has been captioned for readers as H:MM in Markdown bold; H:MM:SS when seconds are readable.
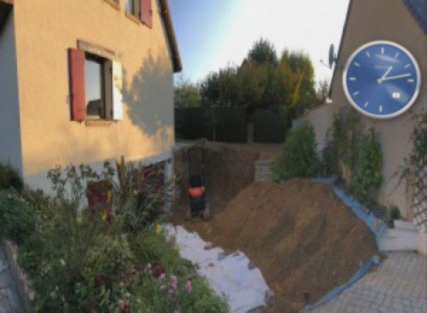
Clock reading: **1:13**
